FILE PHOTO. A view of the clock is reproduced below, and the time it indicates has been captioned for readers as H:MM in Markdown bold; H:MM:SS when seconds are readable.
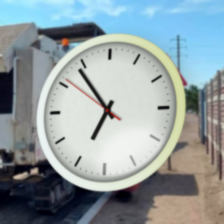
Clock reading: **6:53:51**
